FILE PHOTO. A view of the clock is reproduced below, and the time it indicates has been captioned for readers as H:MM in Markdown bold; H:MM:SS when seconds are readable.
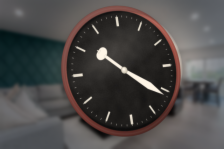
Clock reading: **10:21**
